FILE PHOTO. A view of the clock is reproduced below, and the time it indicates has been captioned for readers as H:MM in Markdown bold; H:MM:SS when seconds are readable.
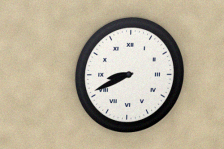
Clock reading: **8:41**
